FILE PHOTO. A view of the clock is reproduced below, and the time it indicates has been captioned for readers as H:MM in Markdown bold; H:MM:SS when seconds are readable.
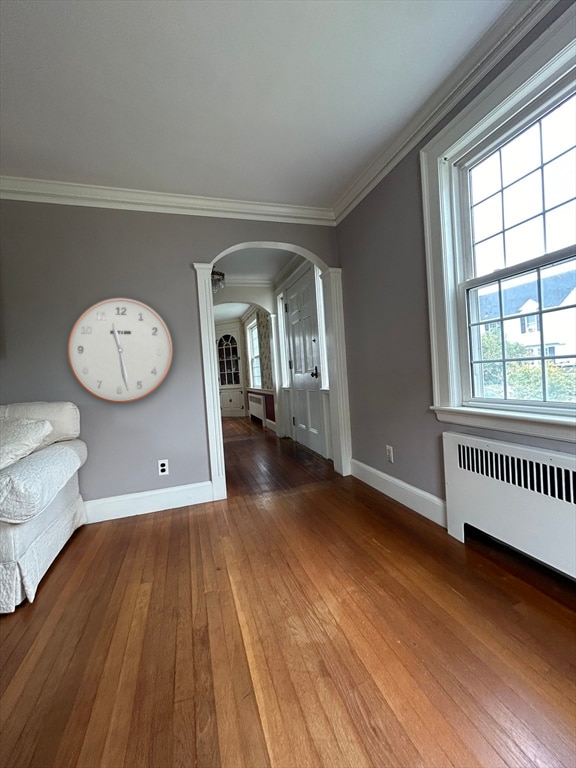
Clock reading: **11:28**
